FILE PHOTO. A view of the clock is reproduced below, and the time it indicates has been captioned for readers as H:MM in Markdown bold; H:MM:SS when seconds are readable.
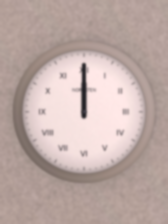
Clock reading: **12:00**
